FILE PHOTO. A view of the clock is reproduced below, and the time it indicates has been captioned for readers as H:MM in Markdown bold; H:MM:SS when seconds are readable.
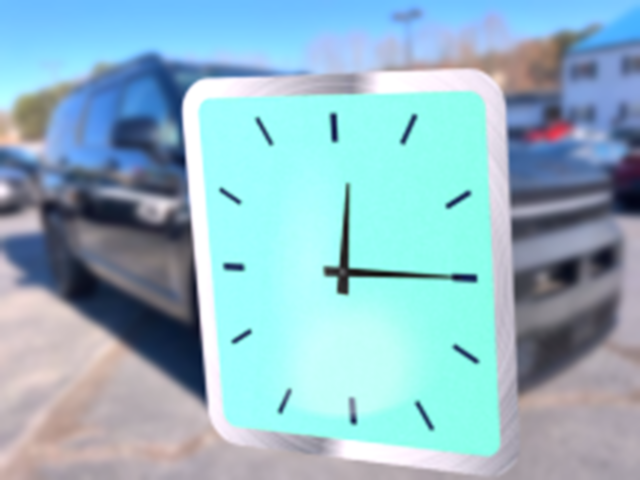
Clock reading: **12:15**
